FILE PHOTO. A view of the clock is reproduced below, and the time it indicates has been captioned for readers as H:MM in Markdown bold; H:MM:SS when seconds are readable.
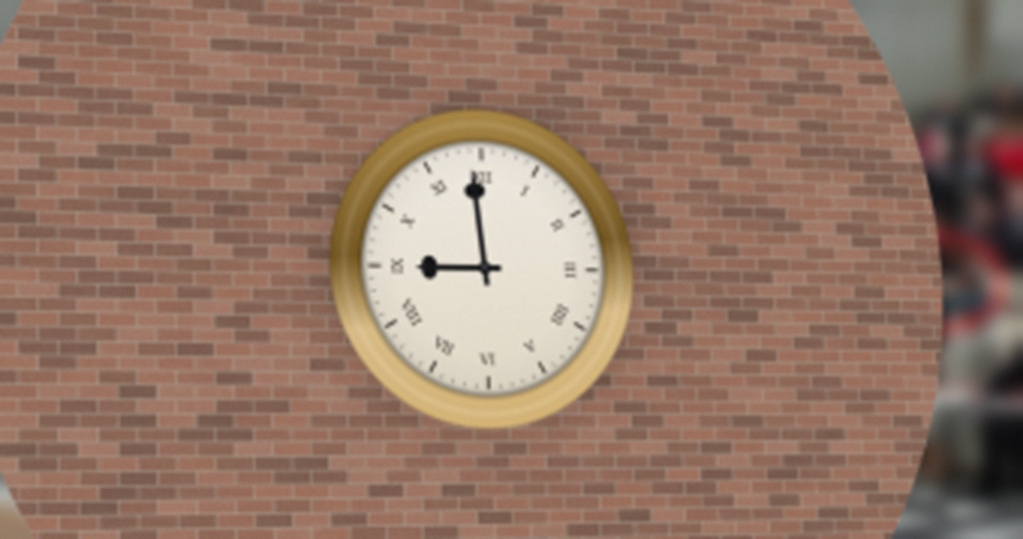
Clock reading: **8:59**
